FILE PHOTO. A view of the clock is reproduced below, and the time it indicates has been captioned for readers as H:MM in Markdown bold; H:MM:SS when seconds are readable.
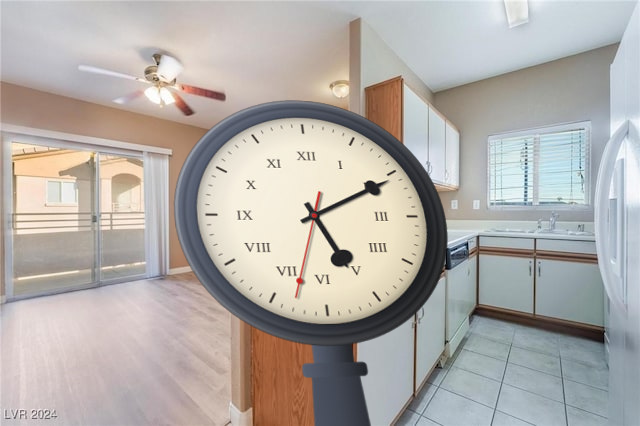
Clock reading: **5:10:33**
